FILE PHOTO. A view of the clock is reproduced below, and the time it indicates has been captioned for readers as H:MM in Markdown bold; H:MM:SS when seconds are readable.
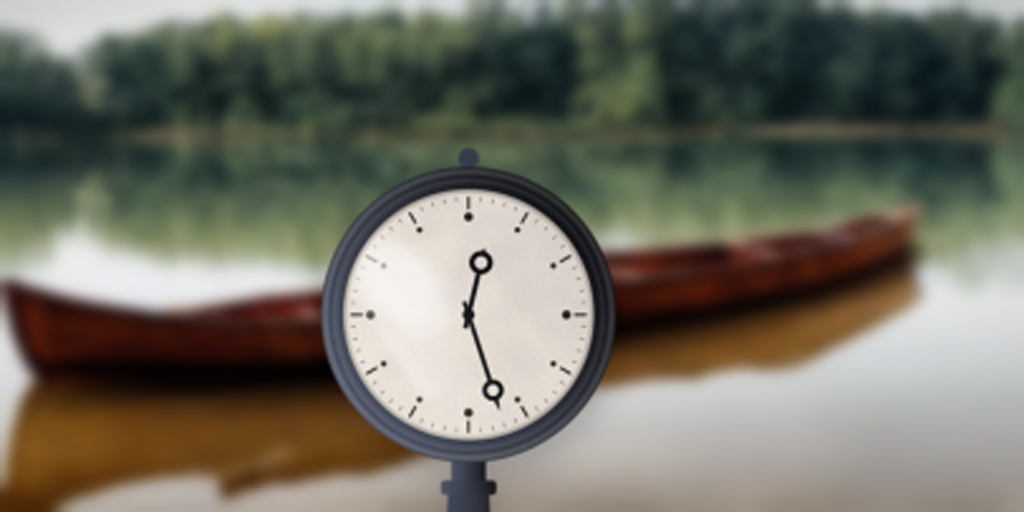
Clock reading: **12:27**
